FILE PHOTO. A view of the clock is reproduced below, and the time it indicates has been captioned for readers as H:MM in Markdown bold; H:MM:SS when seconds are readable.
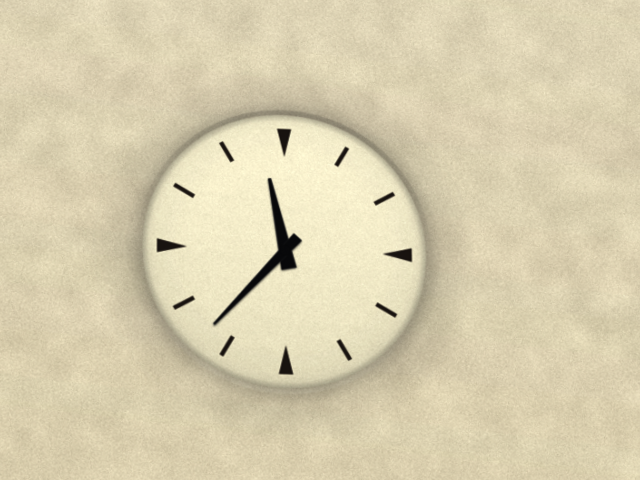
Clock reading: **11:37**
